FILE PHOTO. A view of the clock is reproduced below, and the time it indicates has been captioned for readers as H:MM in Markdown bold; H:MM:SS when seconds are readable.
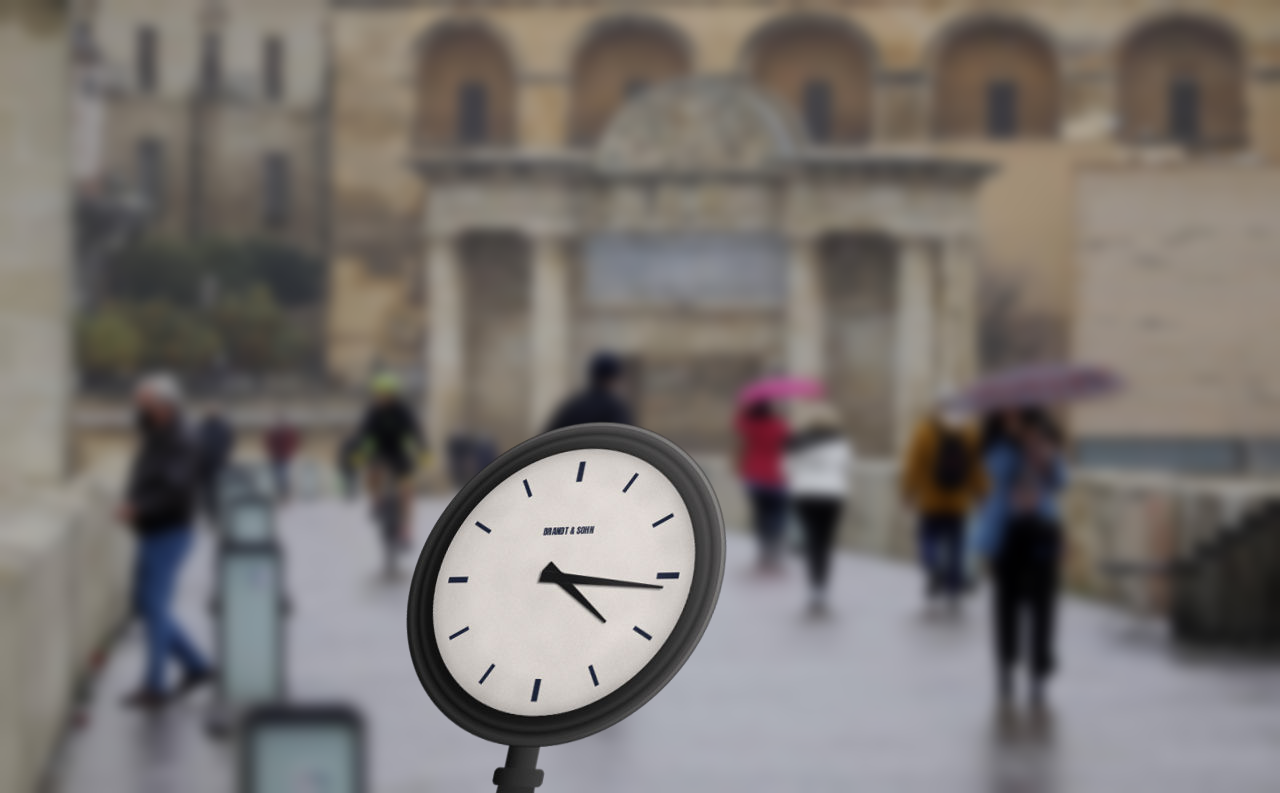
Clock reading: **4:16**
